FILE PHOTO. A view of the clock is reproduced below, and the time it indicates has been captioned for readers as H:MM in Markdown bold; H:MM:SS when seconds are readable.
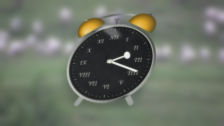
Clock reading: **2:19**
